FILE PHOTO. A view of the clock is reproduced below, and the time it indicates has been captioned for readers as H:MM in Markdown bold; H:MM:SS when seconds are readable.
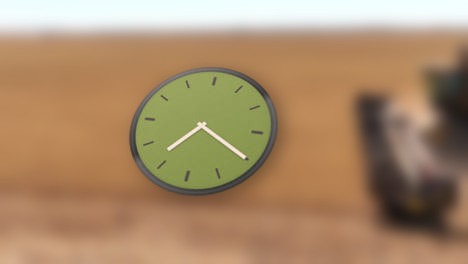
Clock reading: **7:20**
